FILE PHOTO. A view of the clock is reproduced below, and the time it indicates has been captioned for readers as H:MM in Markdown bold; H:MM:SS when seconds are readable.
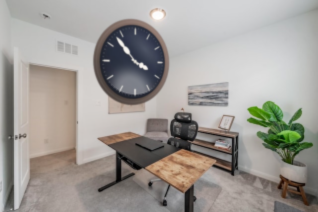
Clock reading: **3:53**
